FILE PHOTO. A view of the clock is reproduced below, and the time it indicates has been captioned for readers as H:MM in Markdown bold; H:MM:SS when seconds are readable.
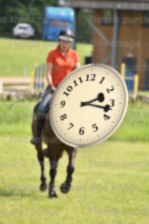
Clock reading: **2:17**
